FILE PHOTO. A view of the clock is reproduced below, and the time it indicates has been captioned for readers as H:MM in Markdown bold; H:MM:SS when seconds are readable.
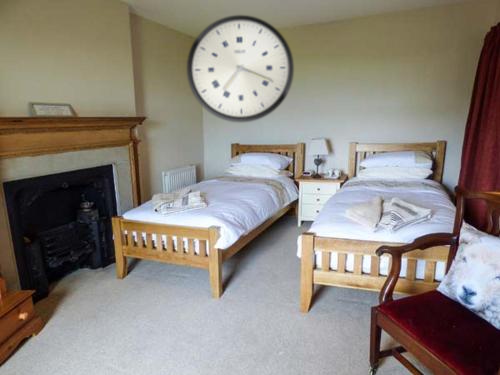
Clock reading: **7:19**
